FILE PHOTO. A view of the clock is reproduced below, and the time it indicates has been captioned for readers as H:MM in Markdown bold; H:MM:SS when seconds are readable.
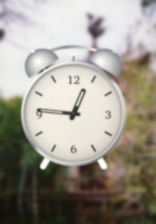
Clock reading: **12:46**
